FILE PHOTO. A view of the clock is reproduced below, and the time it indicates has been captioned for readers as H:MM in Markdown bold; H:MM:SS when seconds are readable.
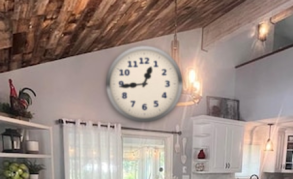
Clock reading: **12:44**
